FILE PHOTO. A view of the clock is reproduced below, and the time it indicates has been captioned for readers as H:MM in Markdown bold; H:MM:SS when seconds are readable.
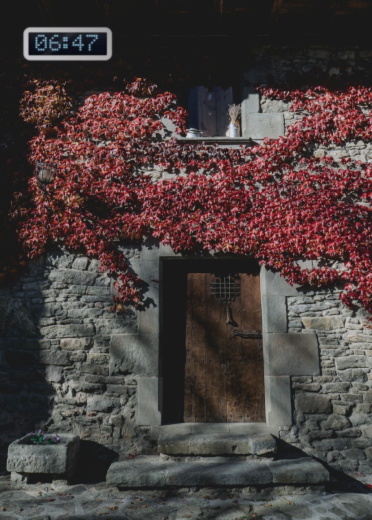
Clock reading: **6:47**
